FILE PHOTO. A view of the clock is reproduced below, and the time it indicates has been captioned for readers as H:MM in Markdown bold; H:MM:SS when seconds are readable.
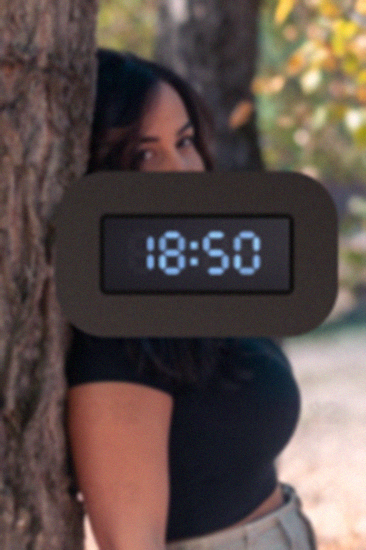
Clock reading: **18:50**
